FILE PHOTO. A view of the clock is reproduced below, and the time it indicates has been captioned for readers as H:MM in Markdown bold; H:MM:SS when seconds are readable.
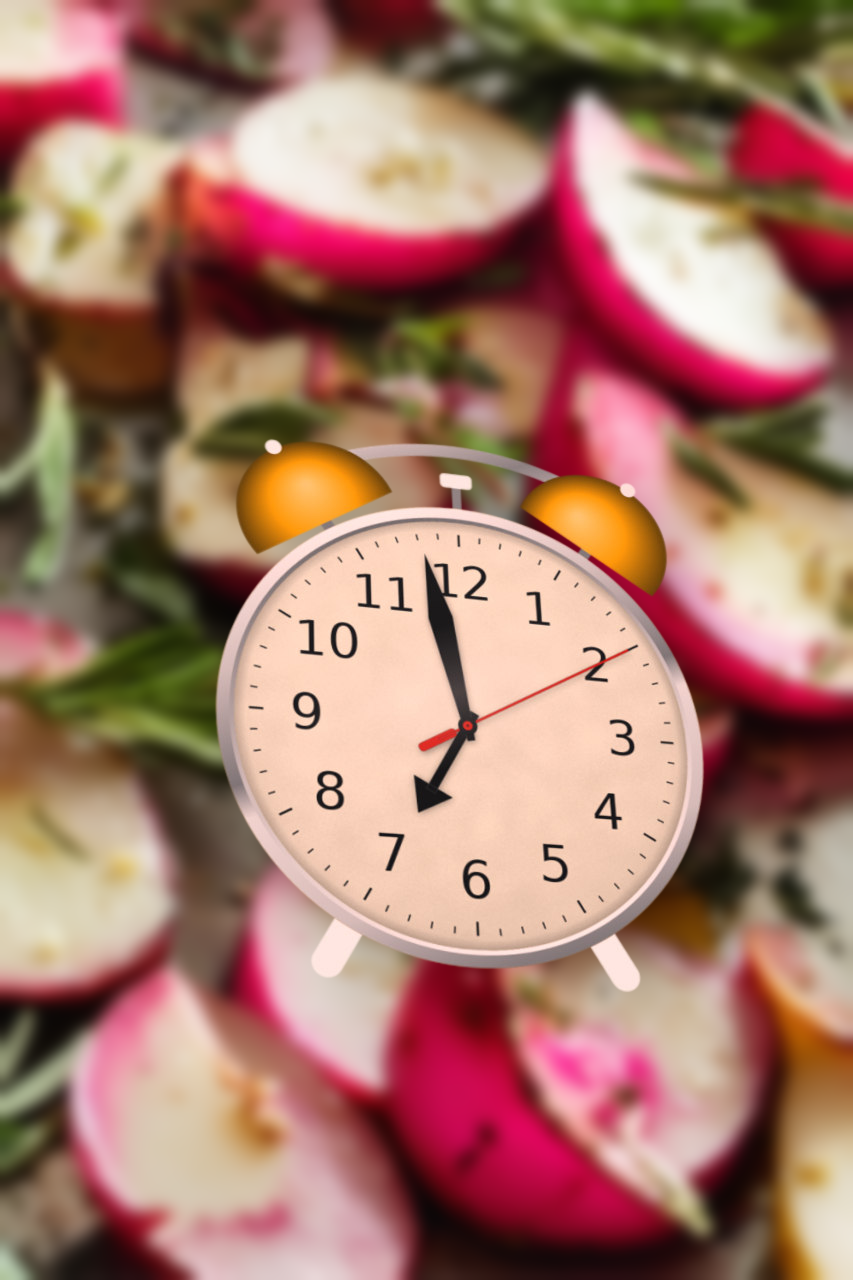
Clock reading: **6:58:10**
